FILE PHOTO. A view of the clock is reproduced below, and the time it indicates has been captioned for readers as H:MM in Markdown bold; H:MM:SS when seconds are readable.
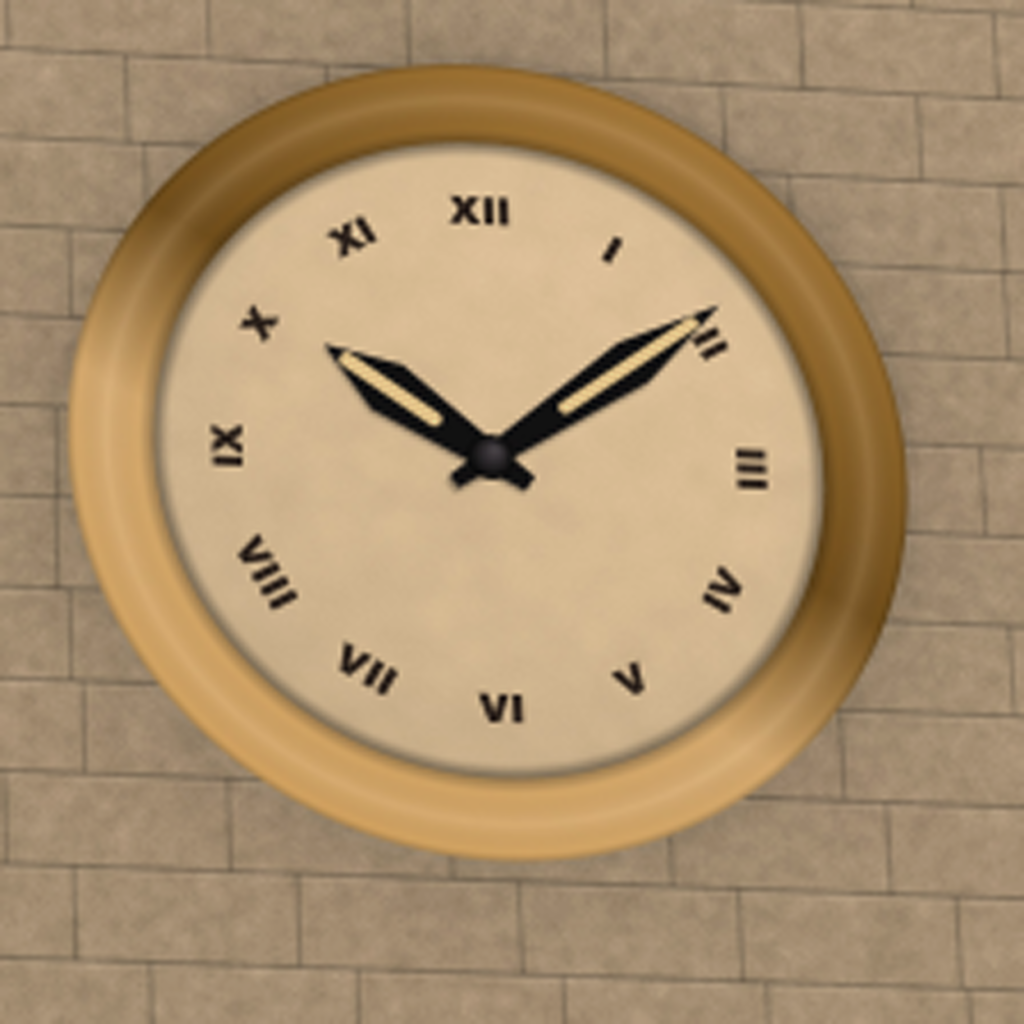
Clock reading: **10:09**
